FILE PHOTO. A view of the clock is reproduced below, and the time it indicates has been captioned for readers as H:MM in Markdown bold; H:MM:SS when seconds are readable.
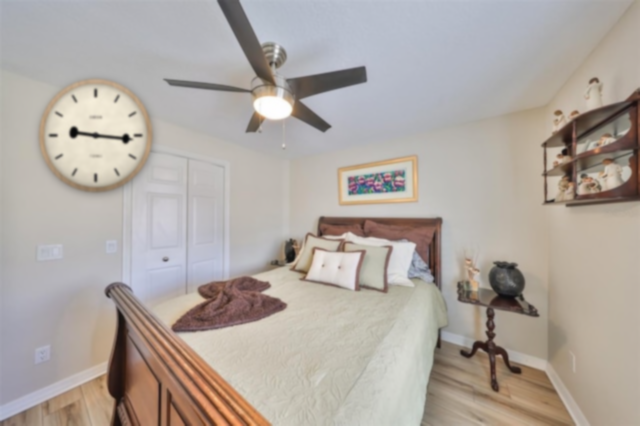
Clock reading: **9:16**
